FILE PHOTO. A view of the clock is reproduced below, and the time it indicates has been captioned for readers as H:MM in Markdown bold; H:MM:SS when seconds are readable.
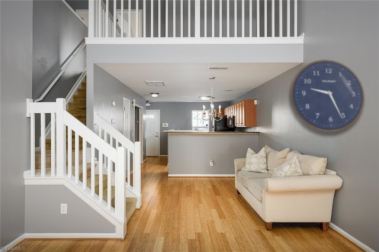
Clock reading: **9:26**
